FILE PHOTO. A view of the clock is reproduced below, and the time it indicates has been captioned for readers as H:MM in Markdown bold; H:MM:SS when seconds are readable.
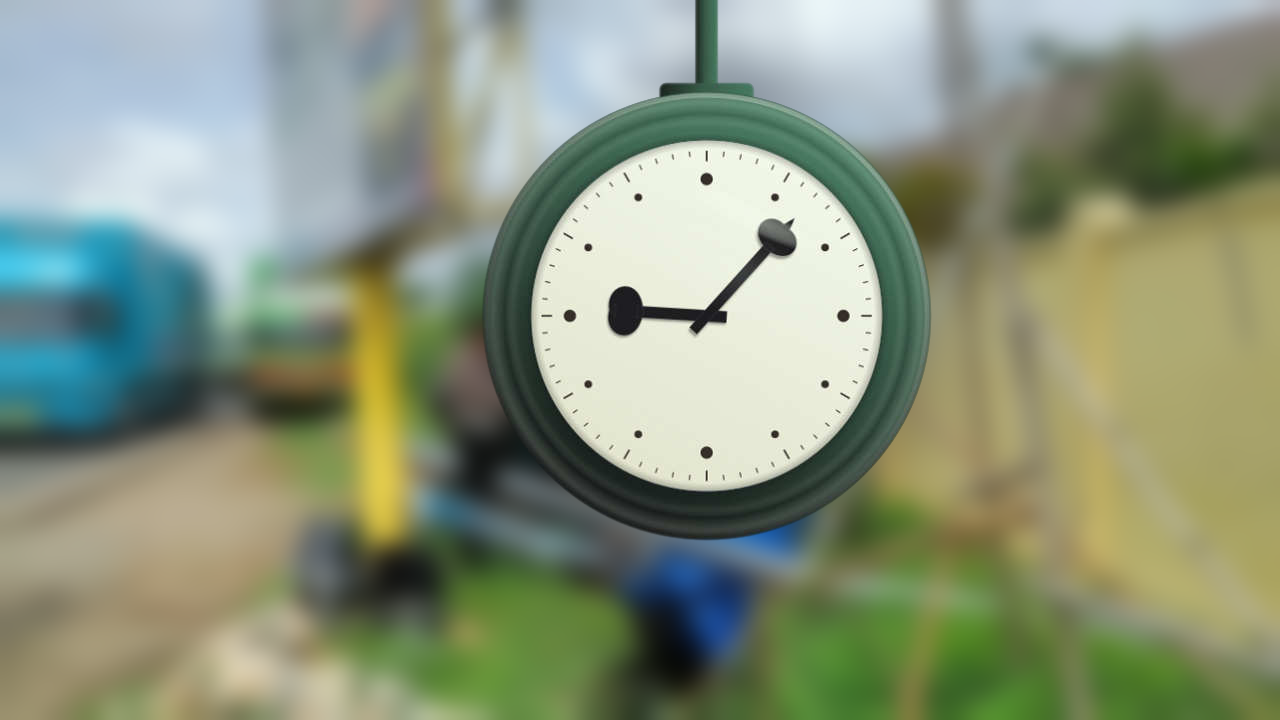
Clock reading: **9:07**
